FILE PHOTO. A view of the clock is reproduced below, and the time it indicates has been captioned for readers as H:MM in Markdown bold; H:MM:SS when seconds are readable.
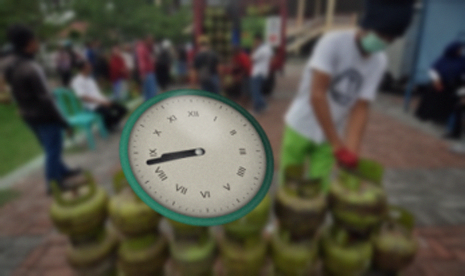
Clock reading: **8:43**
